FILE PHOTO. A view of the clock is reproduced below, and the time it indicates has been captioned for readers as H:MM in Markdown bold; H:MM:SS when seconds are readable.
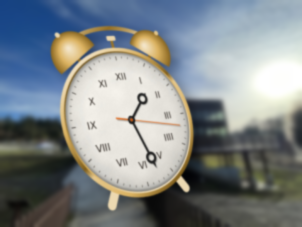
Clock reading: **1:27:17**
